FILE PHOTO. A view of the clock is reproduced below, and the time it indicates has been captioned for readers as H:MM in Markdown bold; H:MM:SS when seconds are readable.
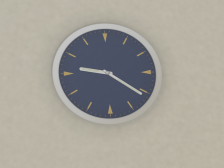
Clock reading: **9:21**
